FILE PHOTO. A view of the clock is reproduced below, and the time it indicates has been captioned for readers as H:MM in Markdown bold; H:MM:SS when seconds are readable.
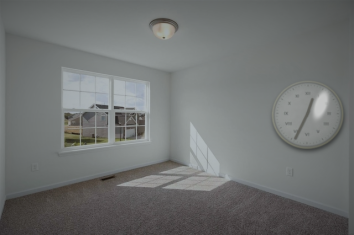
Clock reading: **12:34**
